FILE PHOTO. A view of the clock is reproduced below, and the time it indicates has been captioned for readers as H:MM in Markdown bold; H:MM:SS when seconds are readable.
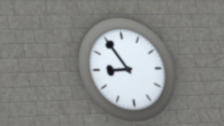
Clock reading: **8:55**
